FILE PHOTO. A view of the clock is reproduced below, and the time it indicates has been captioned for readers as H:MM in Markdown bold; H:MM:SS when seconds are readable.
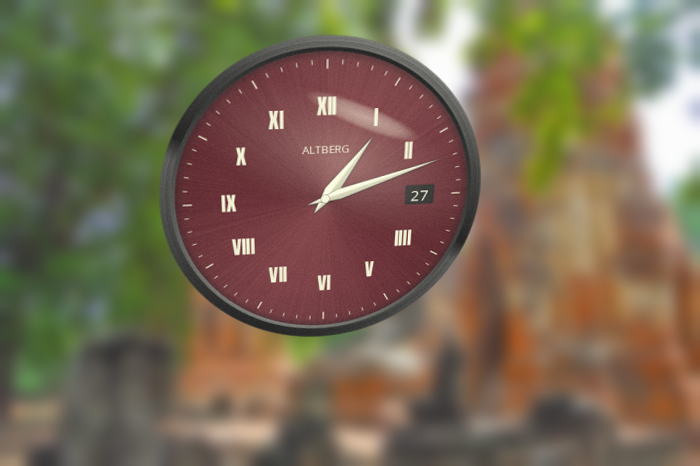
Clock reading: **1:12**
